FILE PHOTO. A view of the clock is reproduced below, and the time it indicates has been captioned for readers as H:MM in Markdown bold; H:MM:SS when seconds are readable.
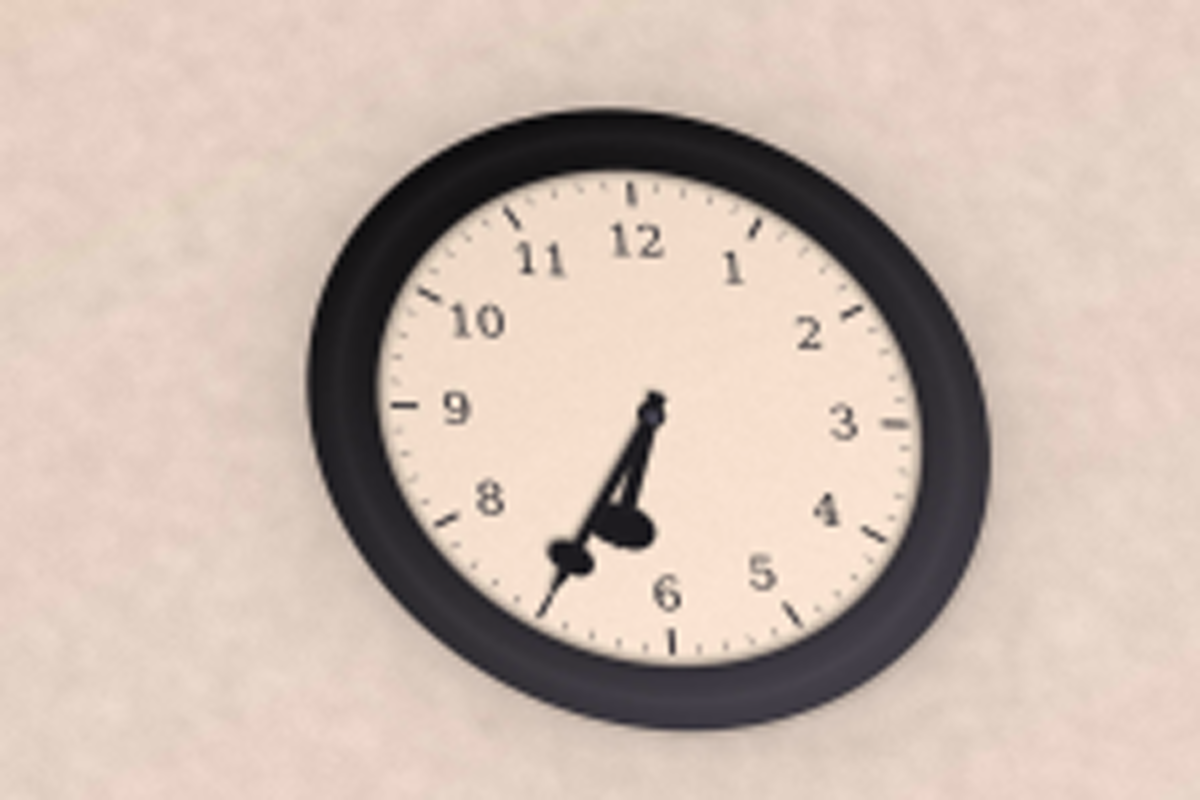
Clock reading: **6:35**
